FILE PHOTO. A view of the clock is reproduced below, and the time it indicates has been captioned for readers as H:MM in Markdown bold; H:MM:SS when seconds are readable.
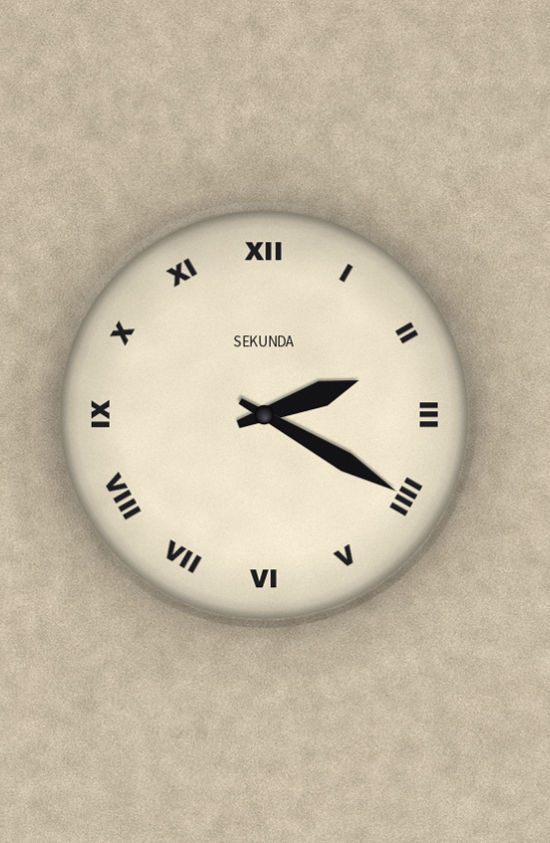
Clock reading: **2:20**
